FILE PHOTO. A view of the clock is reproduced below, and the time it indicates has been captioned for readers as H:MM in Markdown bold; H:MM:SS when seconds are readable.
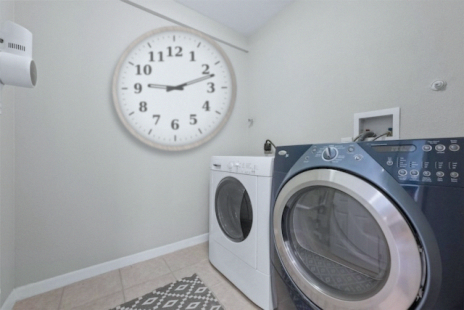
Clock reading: **9:12**
